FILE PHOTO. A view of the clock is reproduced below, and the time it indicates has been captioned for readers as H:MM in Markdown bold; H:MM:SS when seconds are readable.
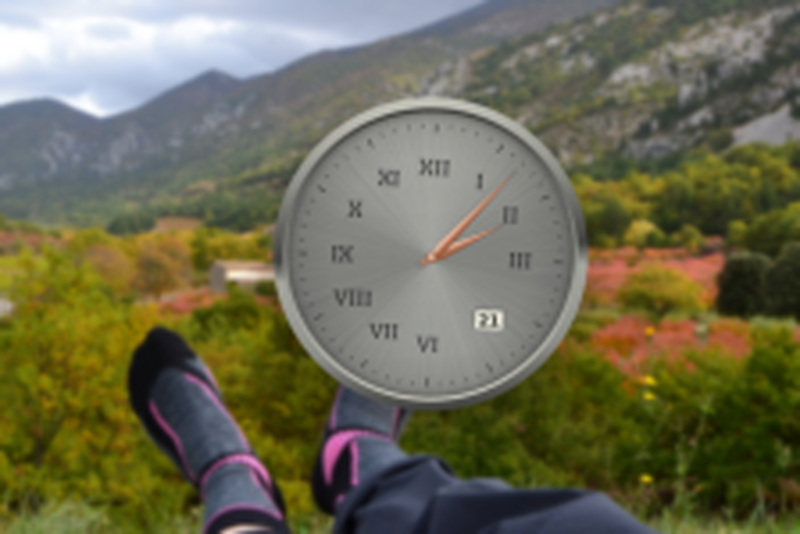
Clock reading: **2:07**
